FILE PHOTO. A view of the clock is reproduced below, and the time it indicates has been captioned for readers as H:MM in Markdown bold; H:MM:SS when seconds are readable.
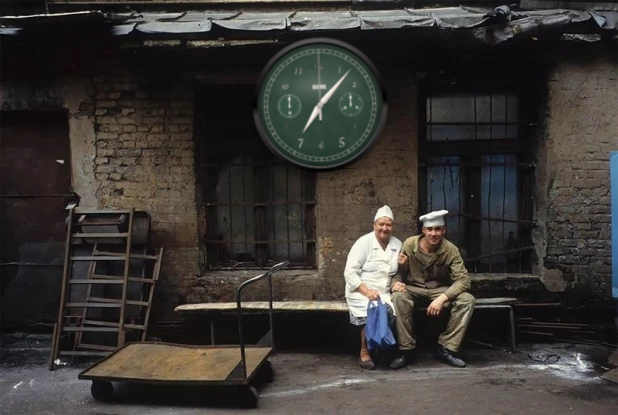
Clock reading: **7:07**
